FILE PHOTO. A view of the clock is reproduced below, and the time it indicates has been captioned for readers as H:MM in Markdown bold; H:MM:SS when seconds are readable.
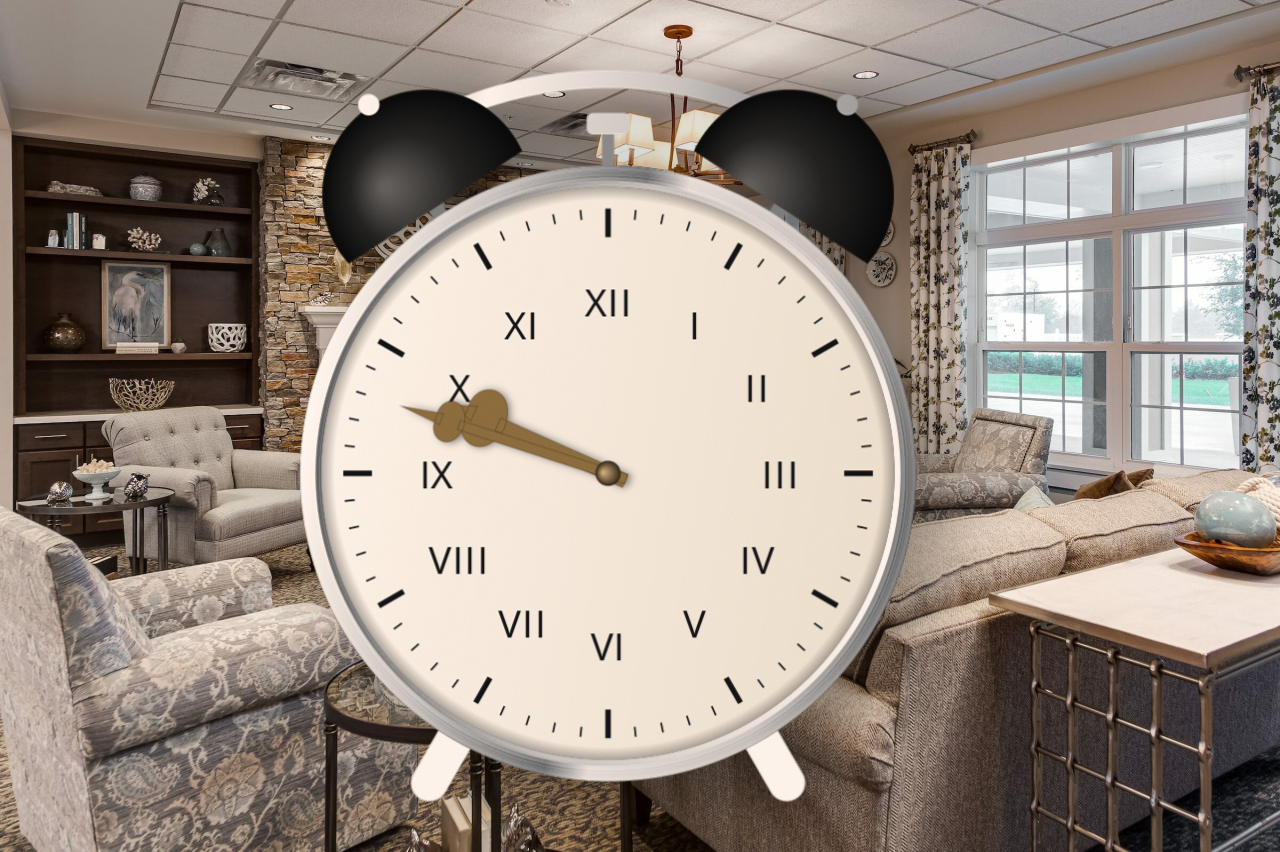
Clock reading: **9:48**
